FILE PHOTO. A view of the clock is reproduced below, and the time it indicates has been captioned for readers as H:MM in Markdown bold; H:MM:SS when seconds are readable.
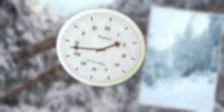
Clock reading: **1:43**
